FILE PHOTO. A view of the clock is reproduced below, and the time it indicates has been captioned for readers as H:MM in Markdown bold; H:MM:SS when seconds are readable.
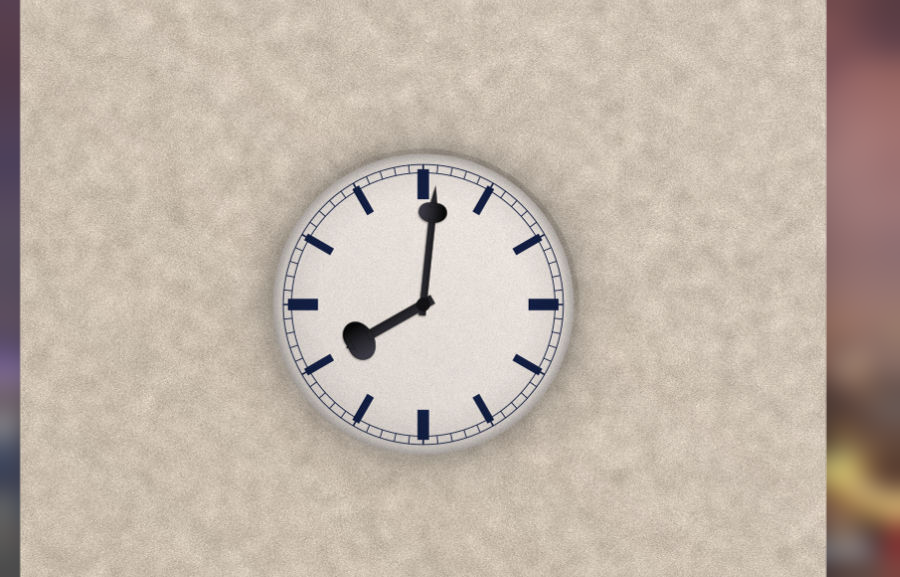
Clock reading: **8:01**
